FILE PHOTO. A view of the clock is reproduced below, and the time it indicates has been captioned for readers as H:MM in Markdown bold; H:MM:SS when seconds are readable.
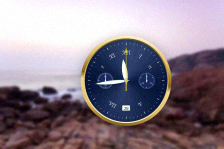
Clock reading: **11:44**
